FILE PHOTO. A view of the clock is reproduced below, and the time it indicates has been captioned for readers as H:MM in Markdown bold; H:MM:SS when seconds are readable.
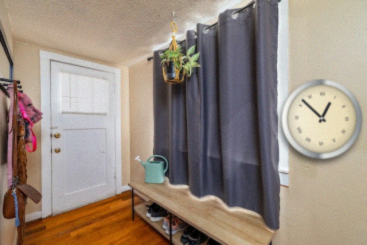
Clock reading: **12:52**
